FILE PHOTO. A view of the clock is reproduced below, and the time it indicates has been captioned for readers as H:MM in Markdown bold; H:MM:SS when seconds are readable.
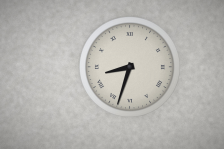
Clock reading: **8:33**
